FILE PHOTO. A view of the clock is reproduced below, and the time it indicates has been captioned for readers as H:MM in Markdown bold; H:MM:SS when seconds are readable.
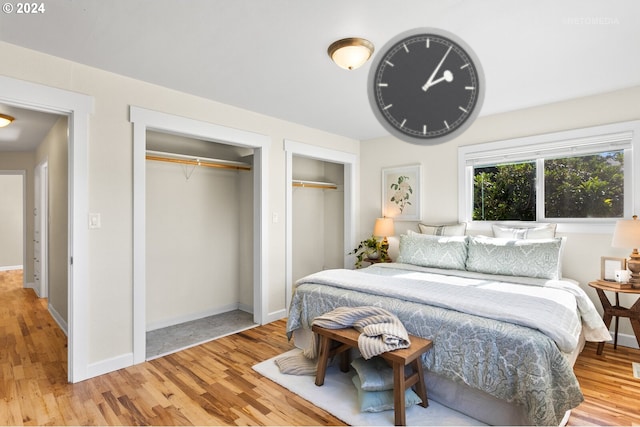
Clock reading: **2:05**
